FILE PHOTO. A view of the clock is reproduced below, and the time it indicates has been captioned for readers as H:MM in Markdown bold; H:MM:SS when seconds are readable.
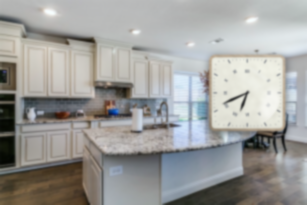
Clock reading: **6:41**
